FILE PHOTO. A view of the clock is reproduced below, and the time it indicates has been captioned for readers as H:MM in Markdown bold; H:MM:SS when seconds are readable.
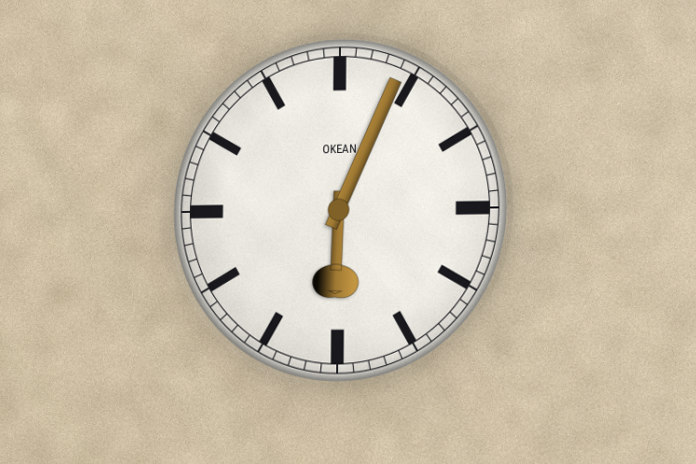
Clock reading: **6:04**
